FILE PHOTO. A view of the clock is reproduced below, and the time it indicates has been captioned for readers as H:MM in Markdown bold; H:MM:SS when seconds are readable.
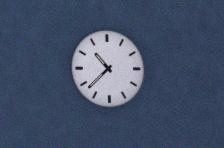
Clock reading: **10:38**
